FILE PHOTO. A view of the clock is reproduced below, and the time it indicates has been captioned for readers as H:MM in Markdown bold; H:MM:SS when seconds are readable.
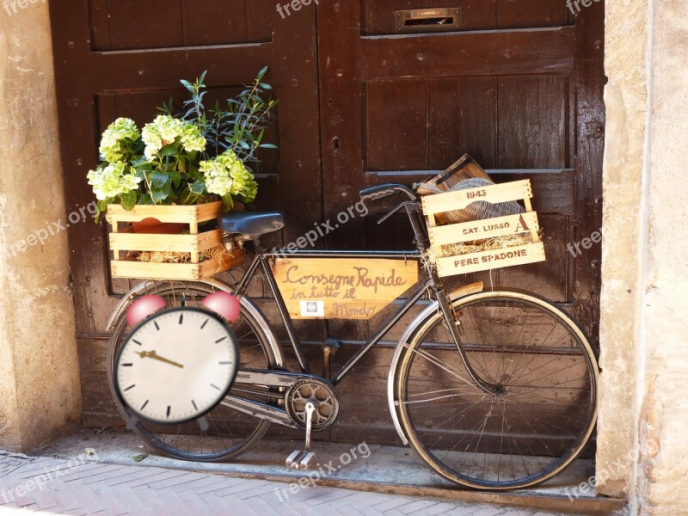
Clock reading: **9:48**
